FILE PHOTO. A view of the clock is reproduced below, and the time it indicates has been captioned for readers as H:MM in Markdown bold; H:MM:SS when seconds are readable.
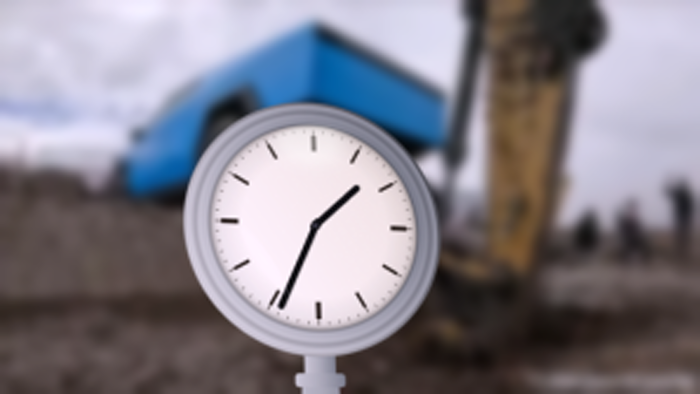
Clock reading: **1:34**
